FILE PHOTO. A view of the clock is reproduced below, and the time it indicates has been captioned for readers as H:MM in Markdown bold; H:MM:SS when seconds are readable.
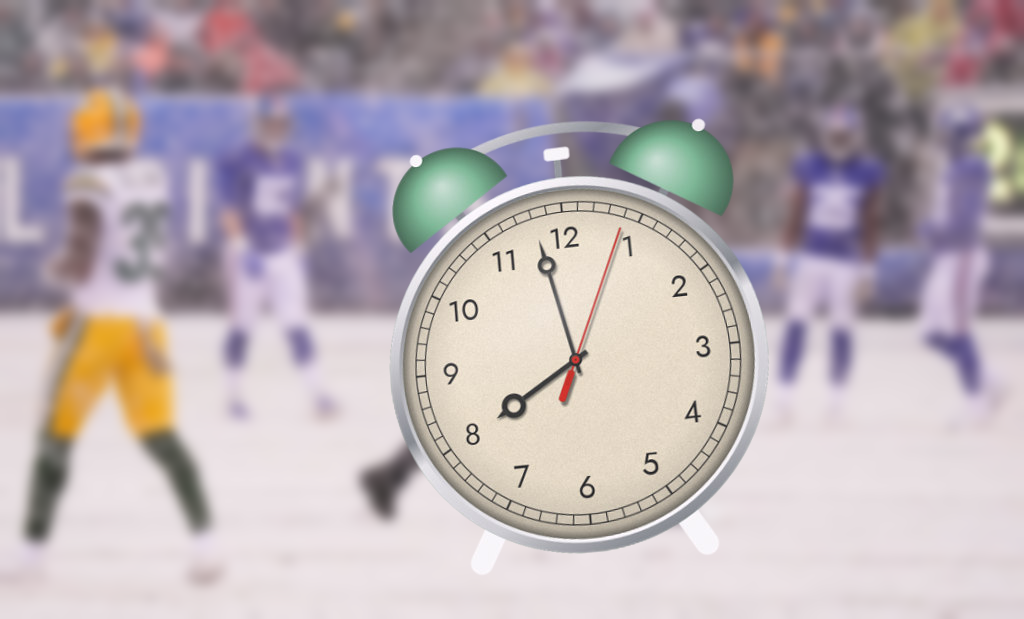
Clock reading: **7:58:04**
